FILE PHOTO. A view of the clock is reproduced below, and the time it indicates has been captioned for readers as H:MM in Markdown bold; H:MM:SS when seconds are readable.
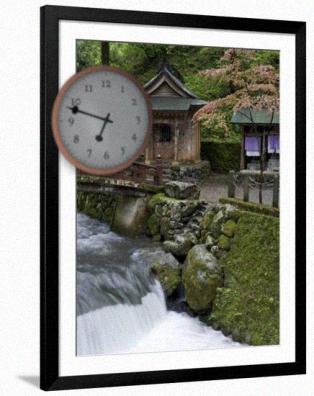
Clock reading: **6:48**
